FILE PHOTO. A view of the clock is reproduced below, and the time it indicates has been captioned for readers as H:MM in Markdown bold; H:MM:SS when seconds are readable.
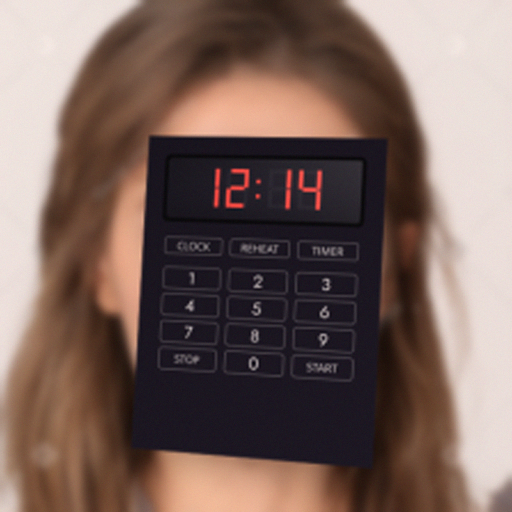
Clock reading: **12:14**
